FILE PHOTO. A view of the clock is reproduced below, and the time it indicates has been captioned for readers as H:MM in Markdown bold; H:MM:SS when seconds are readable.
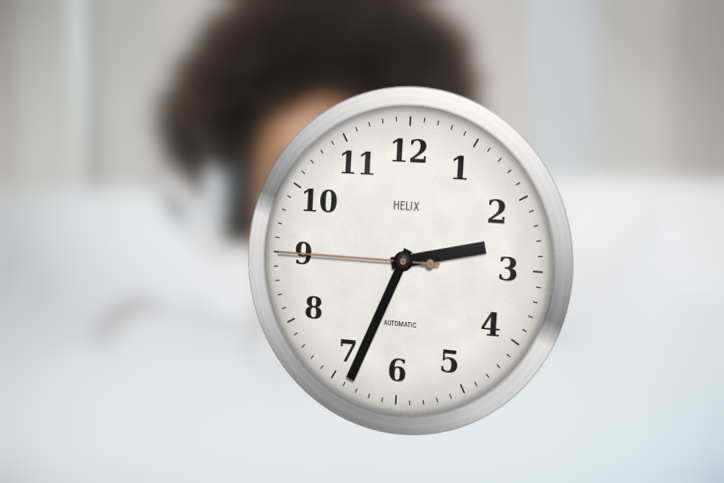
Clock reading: **2:33:45**
